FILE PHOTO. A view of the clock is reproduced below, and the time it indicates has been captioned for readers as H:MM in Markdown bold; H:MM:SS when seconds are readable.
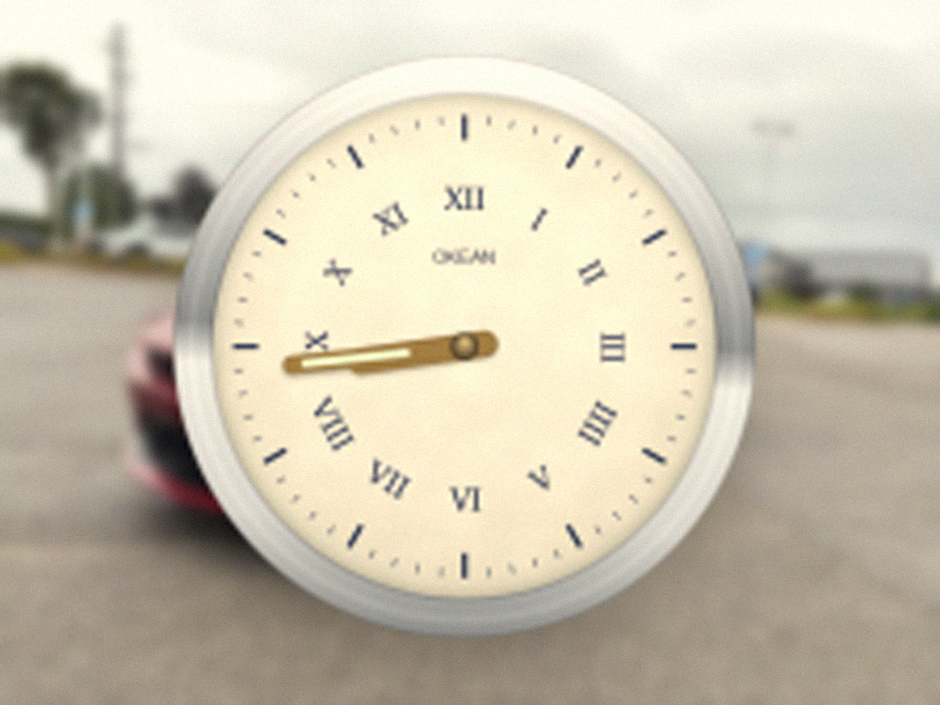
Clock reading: **8:44**
